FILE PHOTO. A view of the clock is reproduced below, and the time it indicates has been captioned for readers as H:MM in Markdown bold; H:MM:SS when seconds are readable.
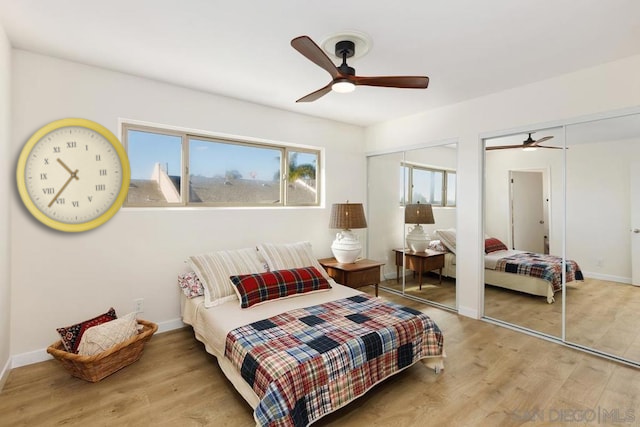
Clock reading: **10:37**
